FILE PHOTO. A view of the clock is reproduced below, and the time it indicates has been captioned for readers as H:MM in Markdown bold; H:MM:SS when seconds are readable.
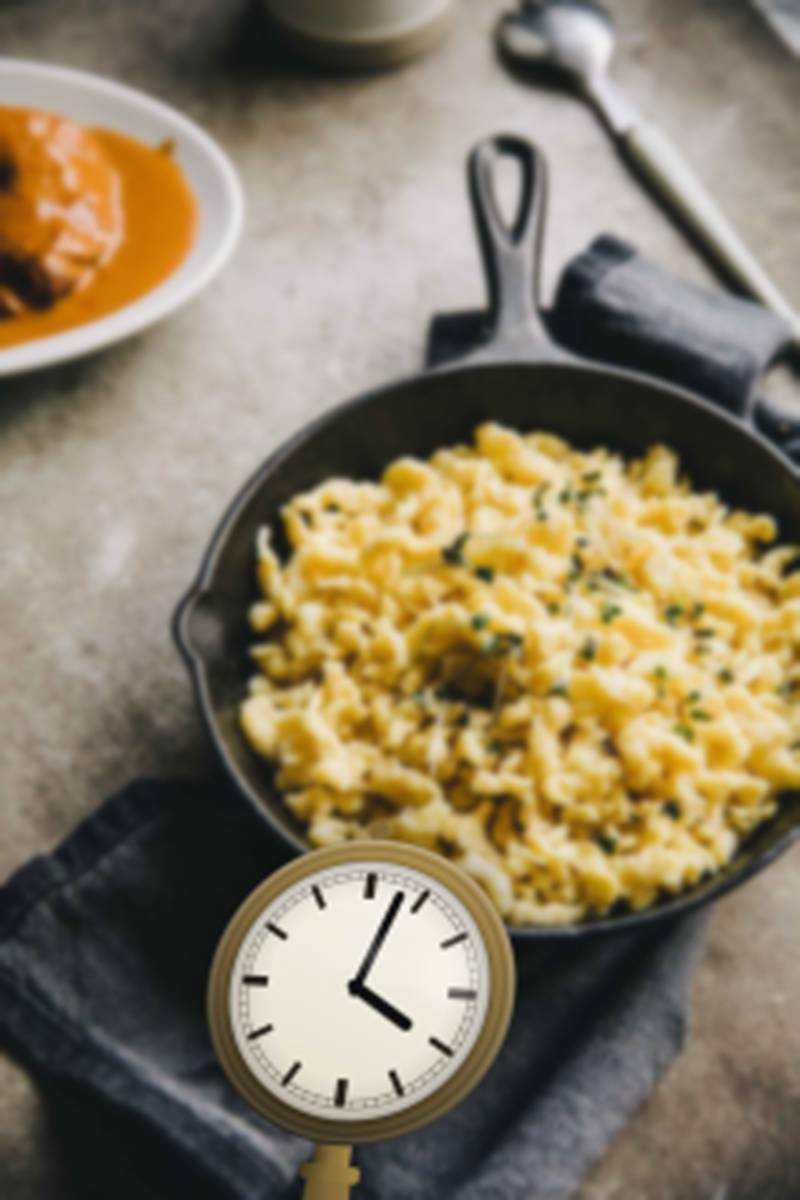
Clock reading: **4:03**
